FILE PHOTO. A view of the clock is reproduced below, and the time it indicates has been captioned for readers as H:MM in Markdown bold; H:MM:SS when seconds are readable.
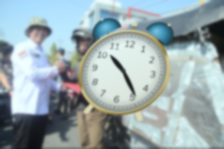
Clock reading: **10:24**
